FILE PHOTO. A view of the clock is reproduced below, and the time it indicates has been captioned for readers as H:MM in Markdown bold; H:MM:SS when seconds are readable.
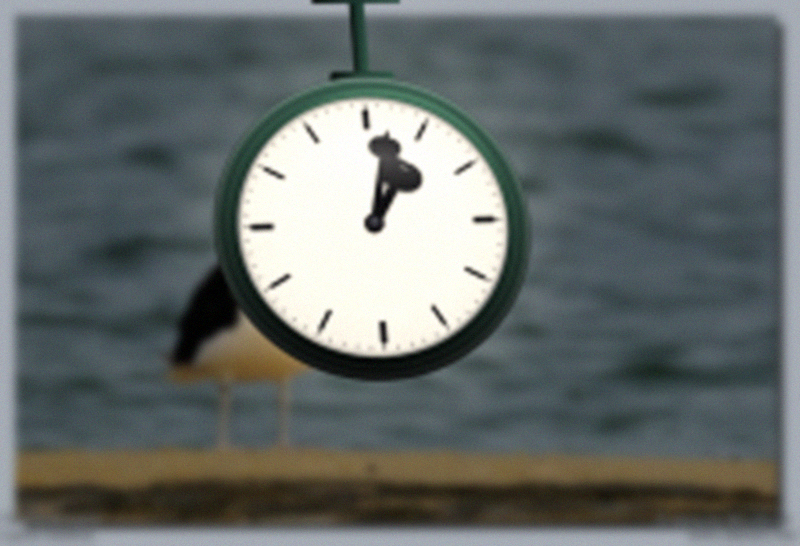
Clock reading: **1:02**
